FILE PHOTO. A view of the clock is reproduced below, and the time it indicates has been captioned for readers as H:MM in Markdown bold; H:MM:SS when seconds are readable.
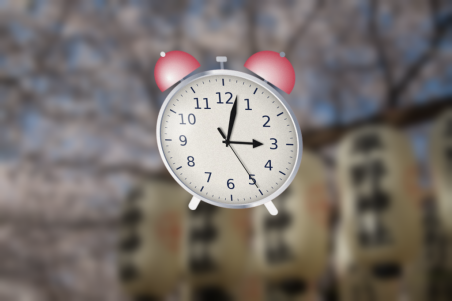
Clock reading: **3:02:25**
